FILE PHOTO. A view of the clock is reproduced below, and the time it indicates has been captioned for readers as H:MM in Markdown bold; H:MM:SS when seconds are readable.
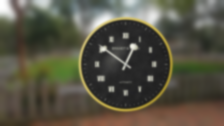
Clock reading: **12:51**
